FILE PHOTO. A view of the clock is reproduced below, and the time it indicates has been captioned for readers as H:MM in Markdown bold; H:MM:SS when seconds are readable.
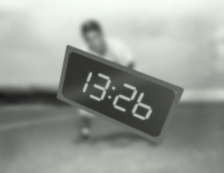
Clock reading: **13:26**
